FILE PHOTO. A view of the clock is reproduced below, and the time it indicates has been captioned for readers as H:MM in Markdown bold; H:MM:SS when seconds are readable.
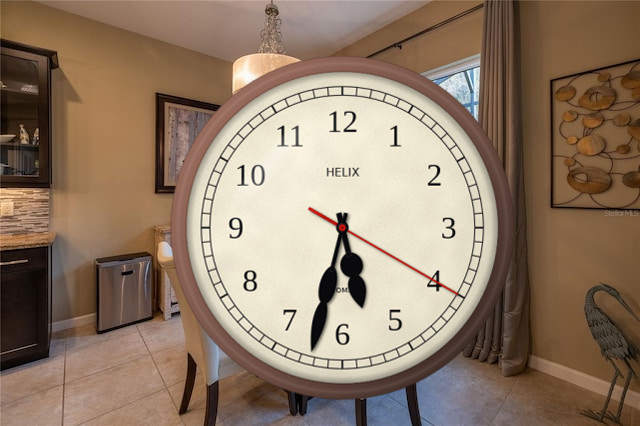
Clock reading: **5:32:20**
